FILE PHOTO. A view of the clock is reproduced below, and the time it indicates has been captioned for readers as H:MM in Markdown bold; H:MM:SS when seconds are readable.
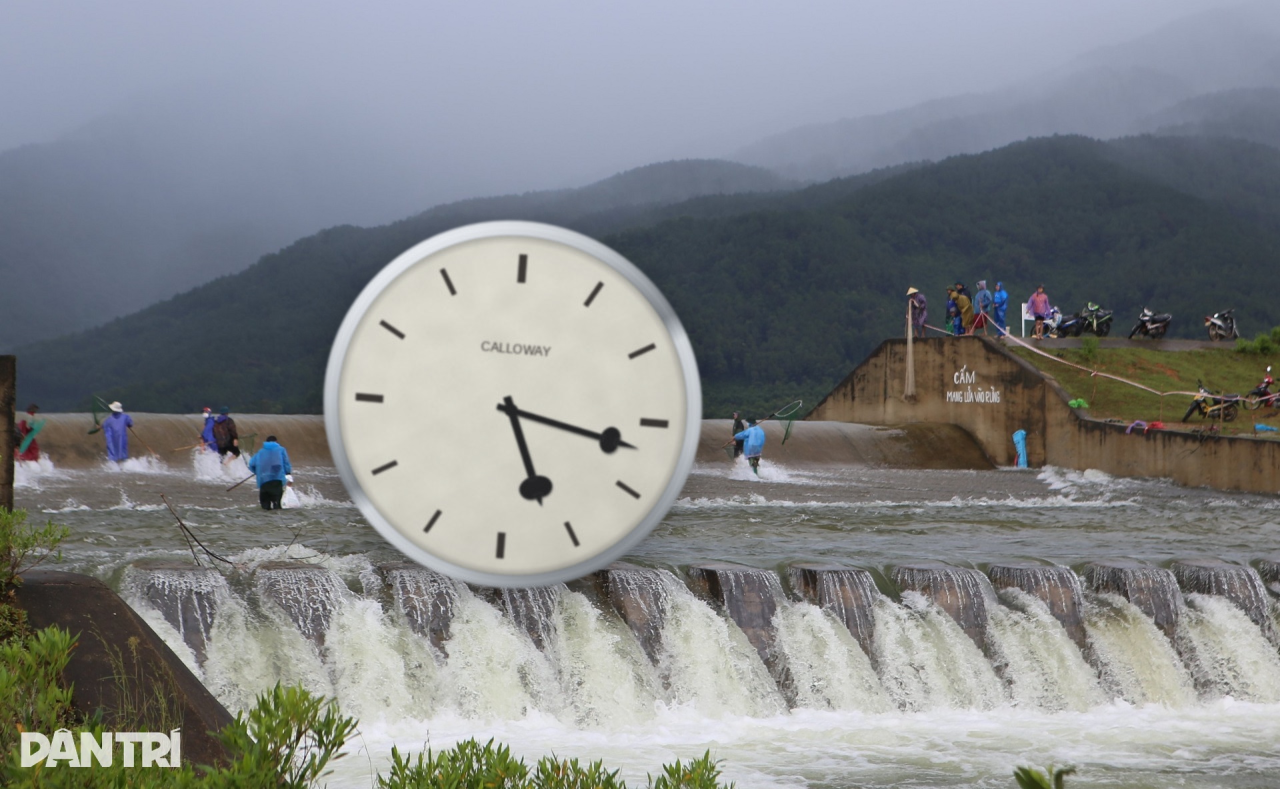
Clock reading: **5:17**
